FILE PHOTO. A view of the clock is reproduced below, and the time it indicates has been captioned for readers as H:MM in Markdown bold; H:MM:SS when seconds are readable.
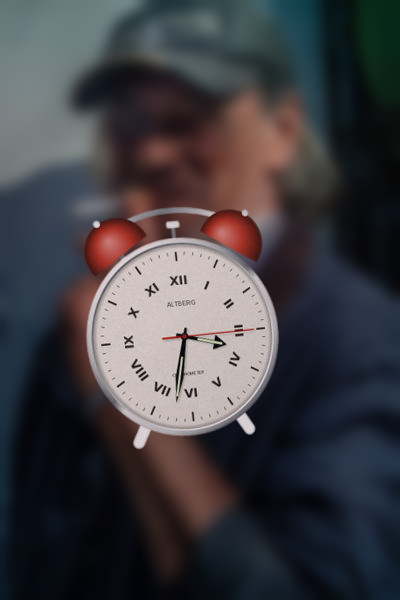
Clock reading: **3:32:15**
